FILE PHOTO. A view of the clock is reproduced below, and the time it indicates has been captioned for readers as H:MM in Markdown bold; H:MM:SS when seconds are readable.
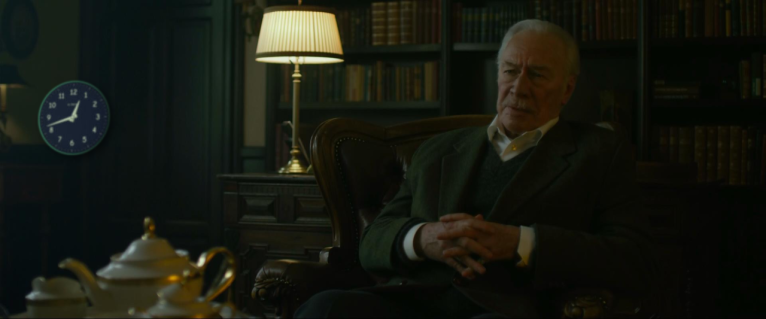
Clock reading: **12:42**
